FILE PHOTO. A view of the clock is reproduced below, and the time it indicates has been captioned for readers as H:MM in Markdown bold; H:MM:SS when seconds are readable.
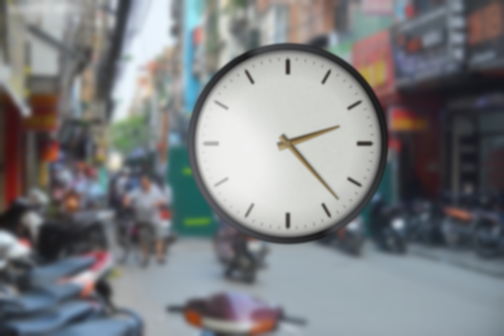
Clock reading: **2:23**
